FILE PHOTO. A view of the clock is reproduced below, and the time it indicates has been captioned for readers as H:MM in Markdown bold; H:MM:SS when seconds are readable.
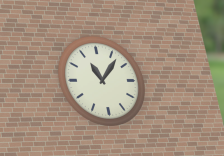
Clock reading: **11:07**
